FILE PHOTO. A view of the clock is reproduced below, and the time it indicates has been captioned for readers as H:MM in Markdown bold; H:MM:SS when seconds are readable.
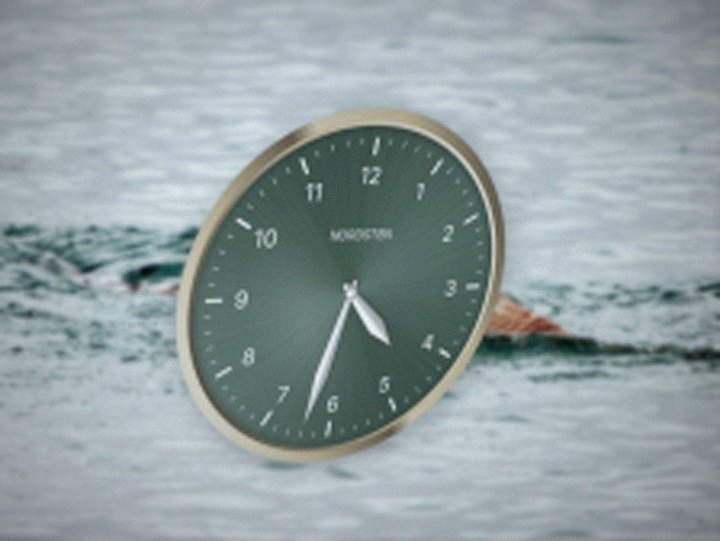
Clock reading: **4:32**
